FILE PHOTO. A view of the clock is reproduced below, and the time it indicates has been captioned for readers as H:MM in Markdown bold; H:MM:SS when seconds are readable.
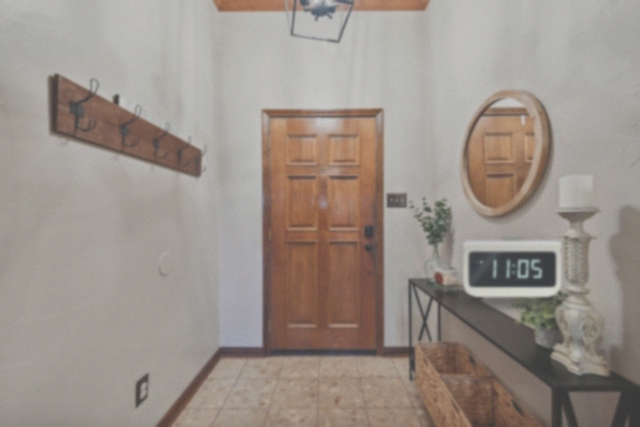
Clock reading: **11:05**
